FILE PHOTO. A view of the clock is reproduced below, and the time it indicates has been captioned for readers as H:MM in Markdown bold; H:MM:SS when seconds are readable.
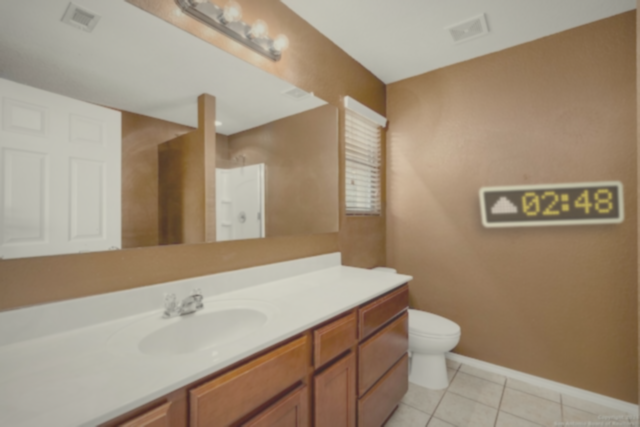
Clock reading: **2:48**
